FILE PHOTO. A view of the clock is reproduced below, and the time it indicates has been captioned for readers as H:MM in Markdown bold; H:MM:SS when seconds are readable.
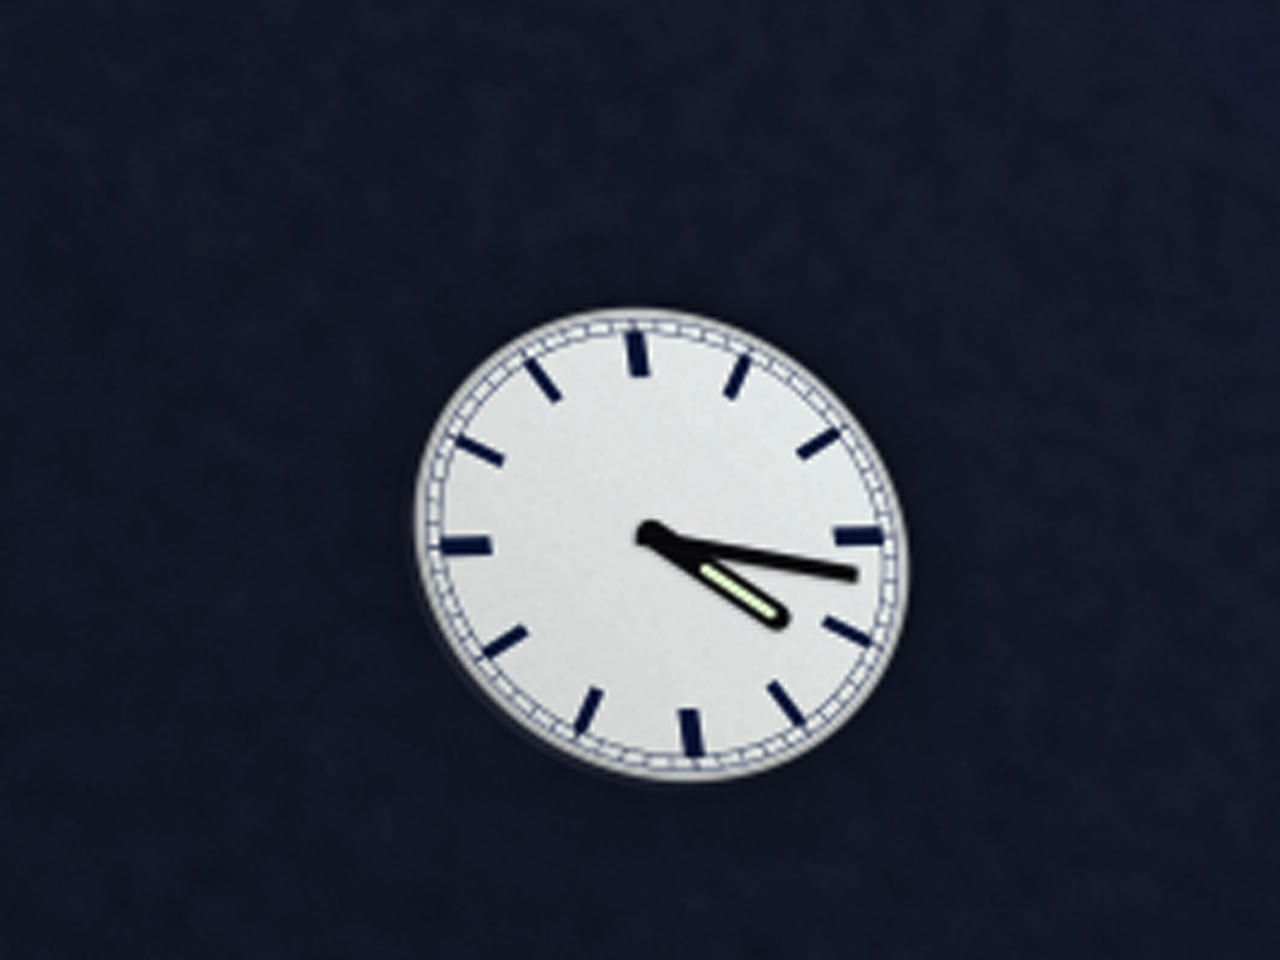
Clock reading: **4:17**
